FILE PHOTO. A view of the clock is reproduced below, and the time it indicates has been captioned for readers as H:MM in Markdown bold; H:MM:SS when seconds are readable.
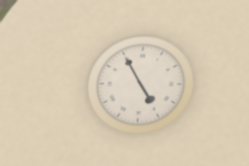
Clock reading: **4:55**
